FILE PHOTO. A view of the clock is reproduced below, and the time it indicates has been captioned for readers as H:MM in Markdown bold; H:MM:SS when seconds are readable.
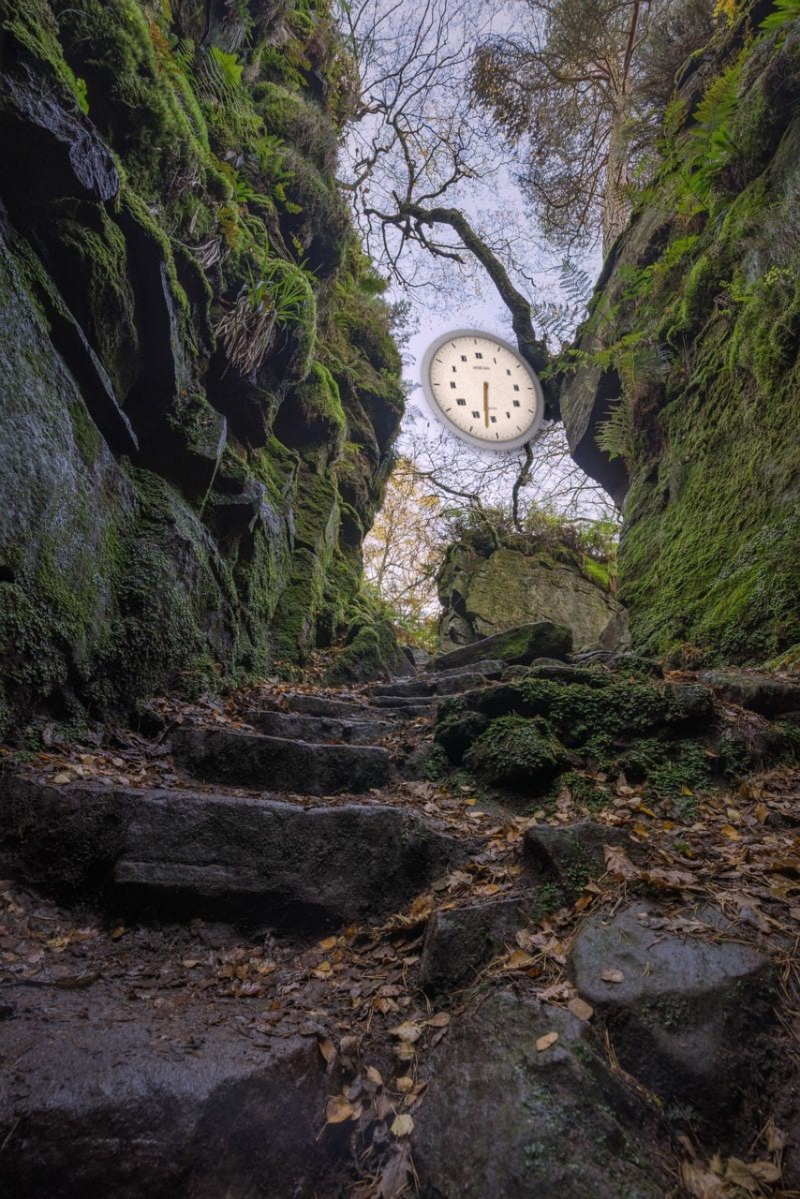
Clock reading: **6:32**
